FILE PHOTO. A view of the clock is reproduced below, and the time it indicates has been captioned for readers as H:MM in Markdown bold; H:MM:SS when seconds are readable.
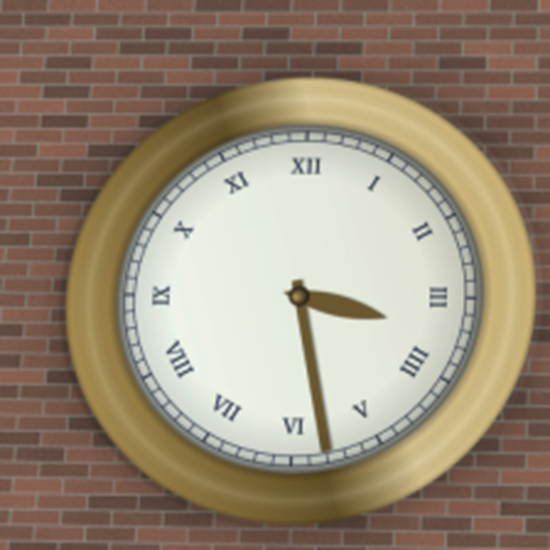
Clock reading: **3:28**
